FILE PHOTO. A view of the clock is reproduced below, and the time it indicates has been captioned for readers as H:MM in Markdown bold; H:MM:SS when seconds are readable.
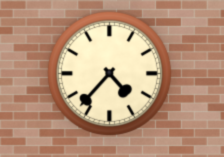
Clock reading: **4:37**
